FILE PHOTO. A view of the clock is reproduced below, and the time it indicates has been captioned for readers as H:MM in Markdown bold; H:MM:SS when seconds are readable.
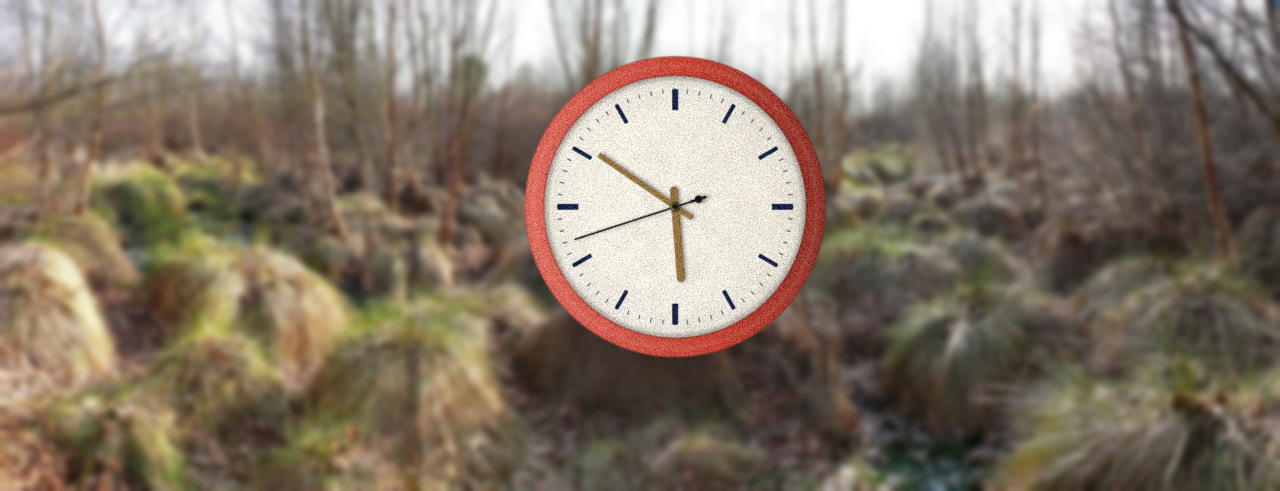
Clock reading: **5:50:42**
